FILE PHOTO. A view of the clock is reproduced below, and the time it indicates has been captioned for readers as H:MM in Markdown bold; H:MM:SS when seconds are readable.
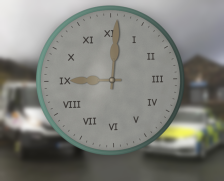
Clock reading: **9:01**
